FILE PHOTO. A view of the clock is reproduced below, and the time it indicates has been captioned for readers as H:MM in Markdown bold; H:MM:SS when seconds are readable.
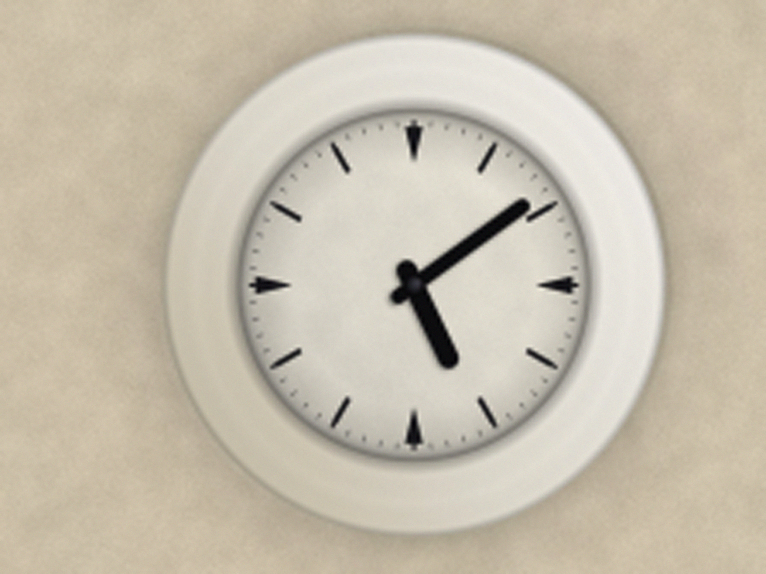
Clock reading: **5:09**
